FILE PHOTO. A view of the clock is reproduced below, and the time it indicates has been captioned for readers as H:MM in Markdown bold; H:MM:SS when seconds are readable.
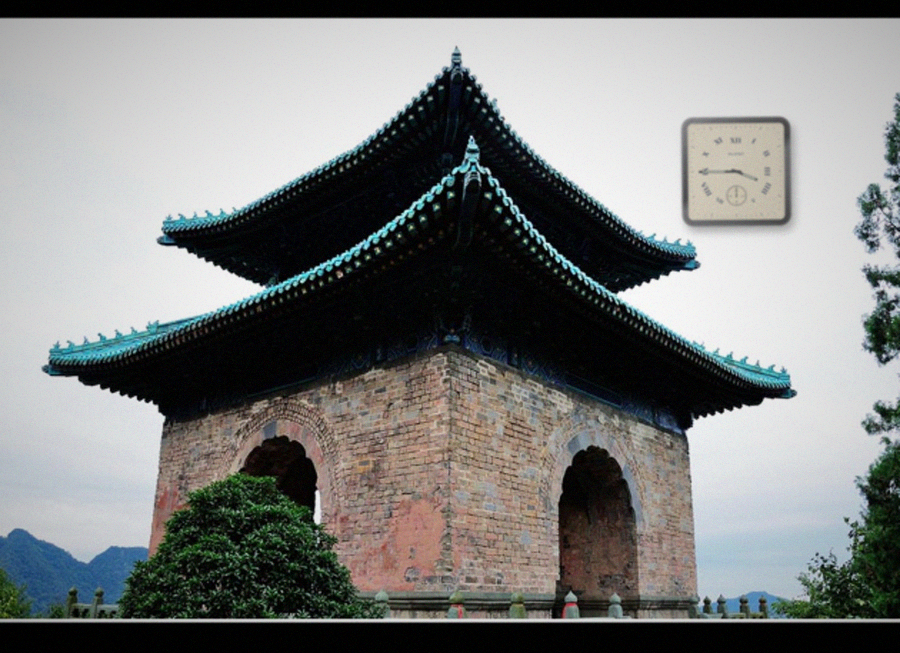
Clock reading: **3:45**
